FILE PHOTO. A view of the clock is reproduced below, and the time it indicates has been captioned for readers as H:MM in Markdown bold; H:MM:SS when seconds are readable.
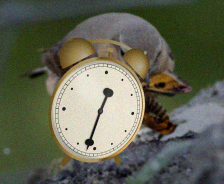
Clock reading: **12:32**
